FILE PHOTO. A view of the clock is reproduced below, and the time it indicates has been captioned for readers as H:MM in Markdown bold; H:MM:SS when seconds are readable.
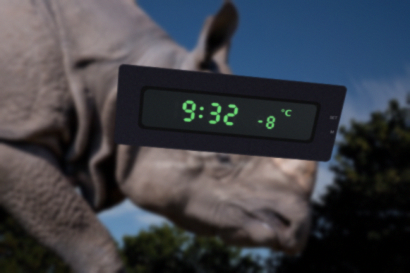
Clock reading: **9:32**
